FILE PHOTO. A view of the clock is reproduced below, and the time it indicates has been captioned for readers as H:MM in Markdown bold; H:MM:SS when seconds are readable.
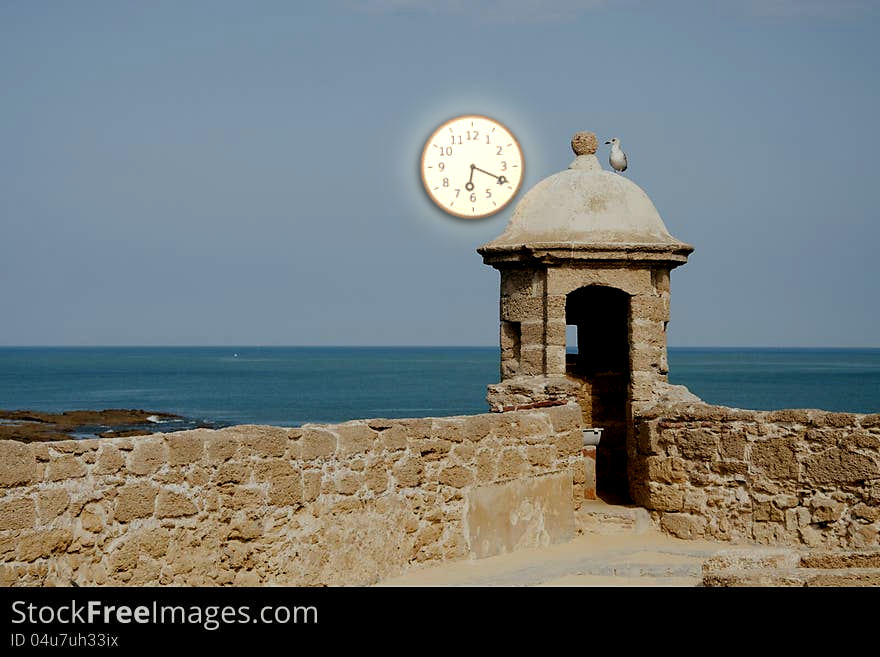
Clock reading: **6:19**
